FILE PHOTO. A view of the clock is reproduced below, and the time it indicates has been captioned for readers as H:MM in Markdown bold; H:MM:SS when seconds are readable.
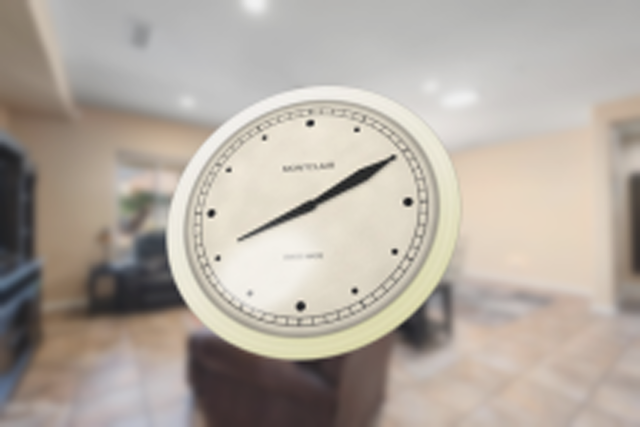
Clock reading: **8:10**
